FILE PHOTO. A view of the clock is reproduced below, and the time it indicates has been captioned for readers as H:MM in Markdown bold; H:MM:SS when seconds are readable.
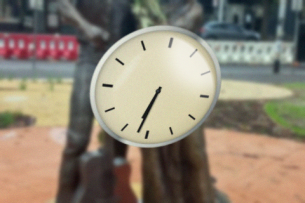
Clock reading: **6:32**
